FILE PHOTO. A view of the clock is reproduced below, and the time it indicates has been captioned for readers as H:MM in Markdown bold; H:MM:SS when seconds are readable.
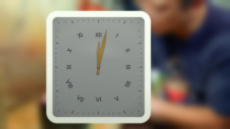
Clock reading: **12:02**
